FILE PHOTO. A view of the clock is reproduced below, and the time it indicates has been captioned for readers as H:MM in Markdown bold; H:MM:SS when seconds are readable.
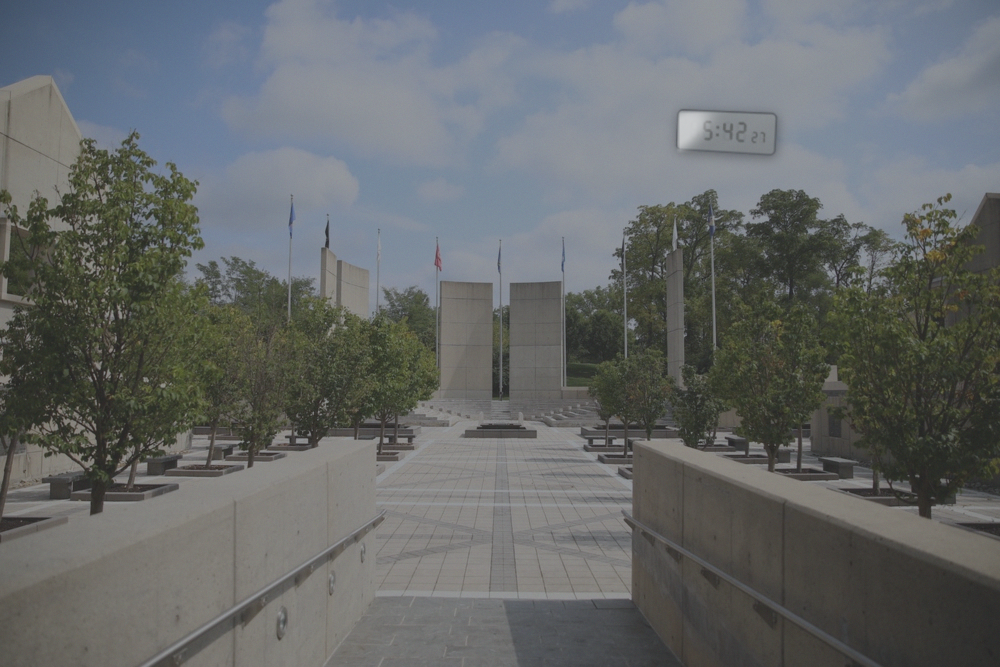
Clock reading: **5:42:27**
